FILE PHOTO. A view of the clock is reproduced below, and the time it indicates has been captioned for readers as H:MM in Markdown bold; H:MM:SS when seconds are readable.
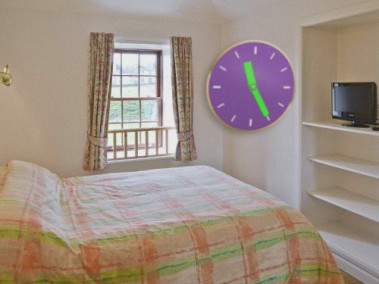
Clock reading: **11:25**
